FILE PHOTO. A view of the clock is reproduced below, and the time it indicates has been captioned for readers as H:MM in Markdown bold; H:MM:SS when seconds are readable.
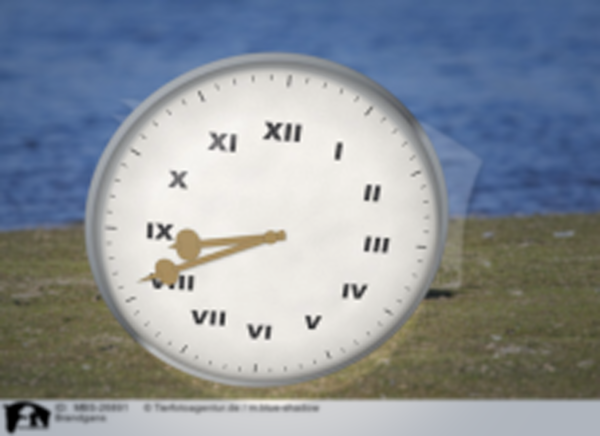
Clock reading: **8:41**
